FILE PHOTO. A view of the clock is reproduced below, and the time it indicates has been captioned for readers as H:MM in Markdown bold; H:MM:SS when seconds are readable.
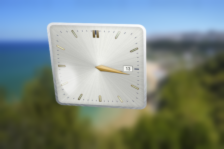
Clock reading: **3:17**
